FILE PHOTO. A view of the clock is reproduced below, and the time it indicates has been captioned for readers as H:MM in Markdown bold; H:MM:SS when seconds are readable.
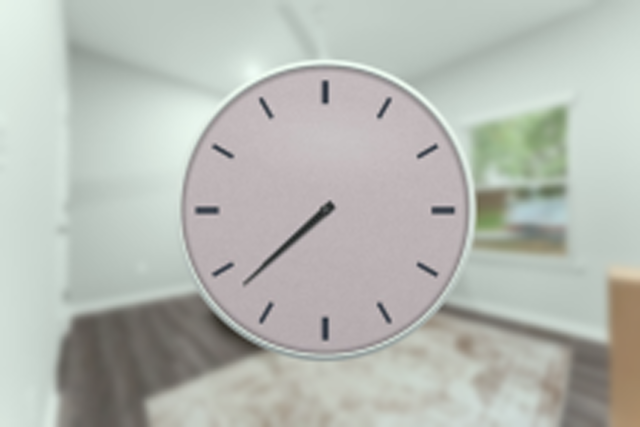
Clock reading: **7:38**
